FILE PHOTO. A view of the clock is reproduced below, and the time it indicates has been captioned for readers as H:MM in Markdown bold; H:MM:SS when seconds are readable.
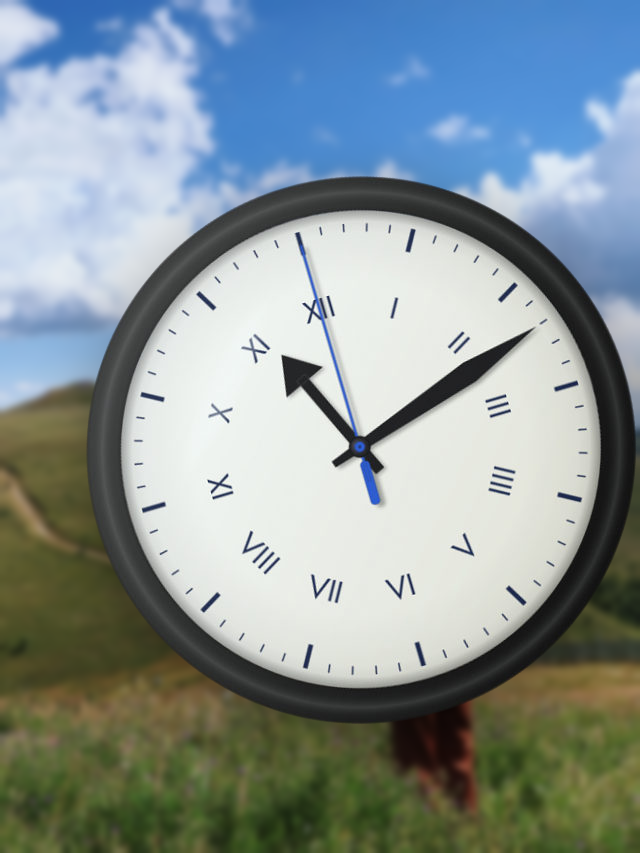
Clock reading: **11:12:00**
